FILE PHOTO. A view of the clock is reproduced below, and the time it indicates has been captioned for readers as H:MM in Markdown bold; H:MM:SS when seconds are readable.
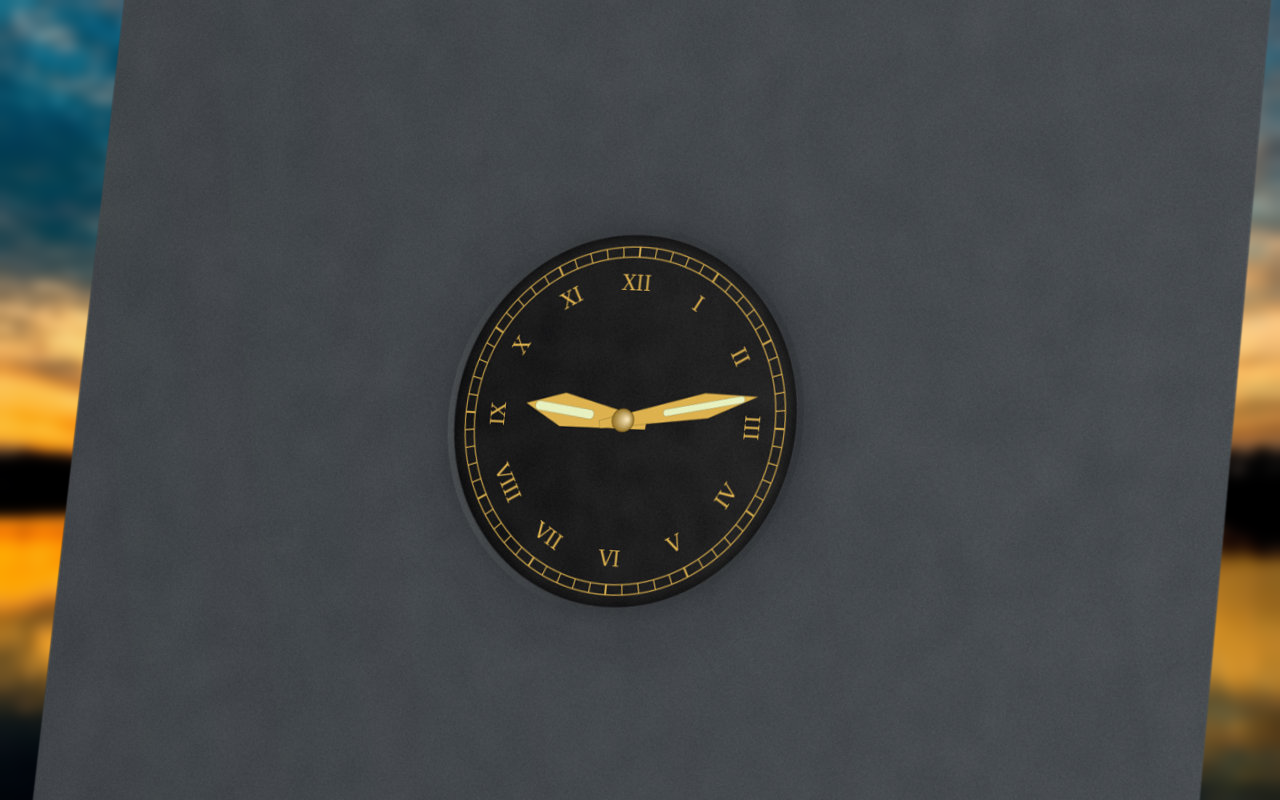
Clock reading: **9:13**
